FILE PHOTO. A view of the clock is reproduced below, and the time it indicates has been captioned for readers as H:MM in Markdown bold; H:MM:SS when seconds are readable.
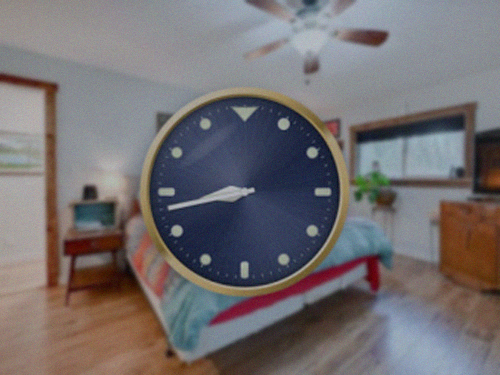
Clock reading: **8:43**
